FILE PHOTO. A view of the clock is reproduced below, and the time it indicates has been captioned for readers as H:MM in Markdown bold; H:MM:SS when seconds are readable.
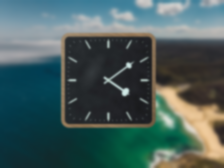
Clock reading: **4:09**
